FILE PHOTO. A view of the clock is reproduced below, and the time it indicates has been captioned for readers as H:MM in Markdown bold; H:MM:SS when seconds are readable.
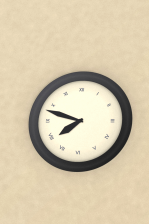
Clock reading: **7:48**
